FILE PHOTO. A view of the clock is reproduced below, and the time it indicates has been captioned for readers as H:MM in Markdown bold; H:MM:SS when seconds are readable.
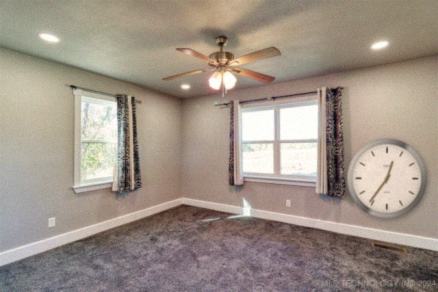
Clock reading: **12:36**
